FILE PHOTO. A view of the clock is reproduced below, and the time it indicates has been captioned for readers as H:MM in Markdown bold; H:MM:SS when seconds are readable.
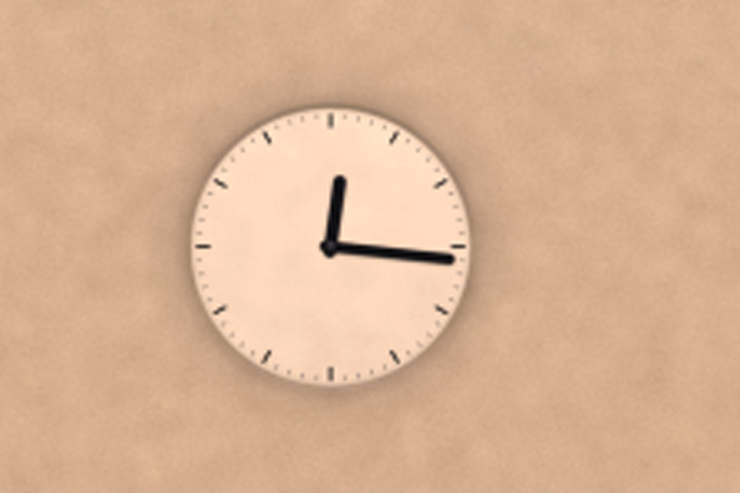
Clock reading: **12:16**
